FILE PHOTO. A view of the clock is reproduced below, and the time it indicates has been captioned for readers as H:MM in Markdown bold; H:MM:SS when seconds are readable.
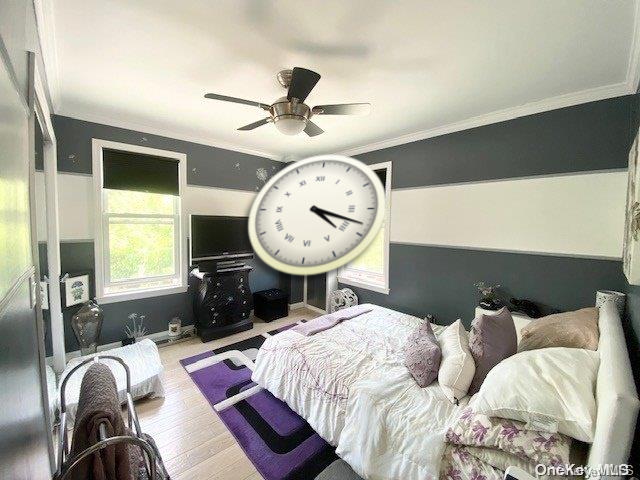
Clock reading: **4:18**
